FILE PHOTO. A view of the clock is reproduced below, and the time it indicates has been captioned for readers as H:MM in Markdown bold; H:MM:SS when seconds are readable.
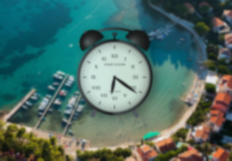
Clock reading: **6:21**
